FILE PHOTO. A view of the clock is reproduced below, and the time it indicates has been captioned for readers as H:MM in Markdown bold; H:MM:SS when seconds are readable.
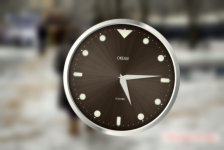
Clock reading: **5:14**
